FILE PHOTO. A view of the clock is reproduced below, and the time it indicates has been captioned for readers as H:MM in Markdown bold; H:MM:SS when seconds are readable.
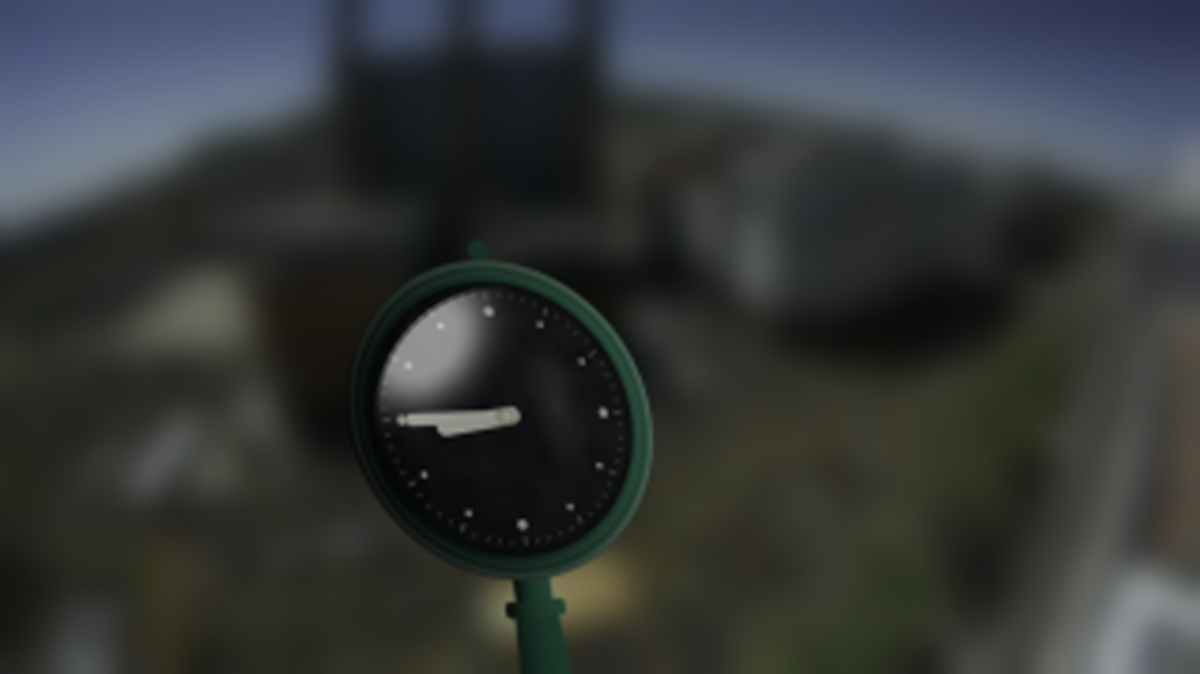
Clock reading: **8:45**
